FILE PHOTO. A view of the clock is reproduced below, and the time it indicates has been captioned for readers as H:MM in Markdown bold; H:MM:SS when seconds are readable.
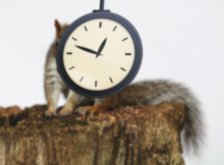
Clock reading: **12:48**
